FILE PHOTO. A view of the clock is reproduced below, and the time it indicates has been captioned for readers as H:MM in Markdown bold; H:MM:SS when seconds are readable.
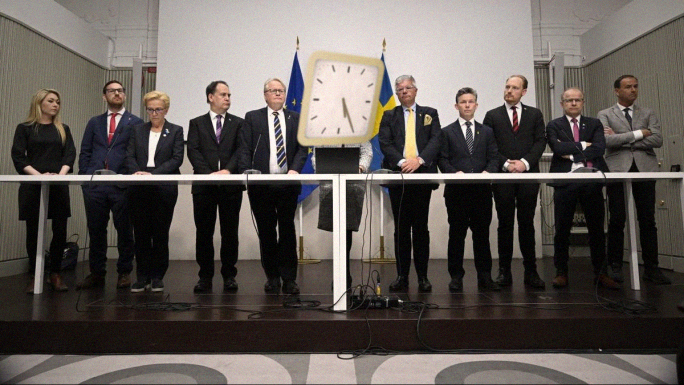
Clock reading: **5:25**
